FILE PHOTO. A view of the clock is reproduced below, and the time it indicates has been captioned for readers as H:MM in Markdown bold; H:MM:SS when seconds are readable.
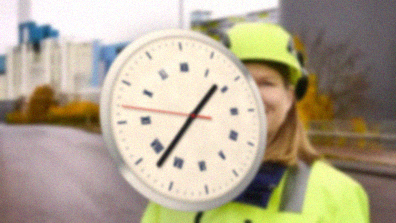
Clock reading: **1:37:47**
